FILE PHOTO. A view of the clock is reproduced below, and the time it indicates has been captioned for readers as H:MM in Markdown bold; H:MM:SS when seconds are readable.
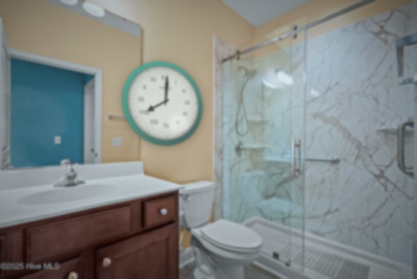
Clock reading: **8:01**
